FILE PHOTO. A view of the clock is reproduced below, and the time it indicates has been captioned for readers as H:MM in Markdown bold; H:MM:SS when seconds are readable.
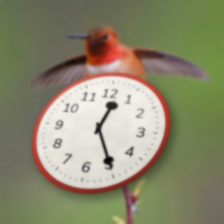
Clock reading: **12:25**
